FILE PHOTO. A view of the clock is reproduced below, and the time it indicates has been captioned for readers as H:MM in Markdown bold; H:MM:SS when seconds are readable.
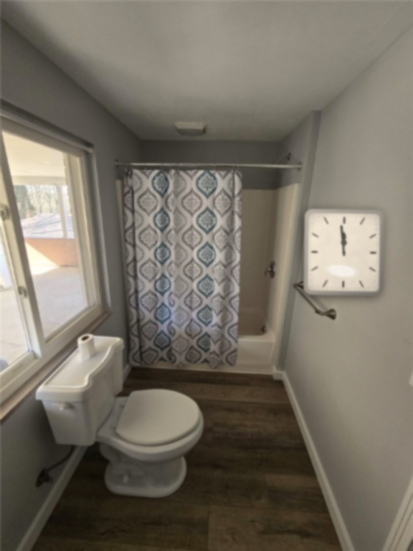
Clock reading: **11:59**
